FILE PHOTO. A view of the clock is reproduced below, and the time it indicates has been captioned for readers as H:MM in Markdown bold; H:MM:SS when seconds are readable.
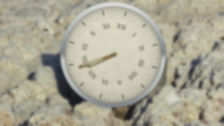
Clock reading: **7:39**
